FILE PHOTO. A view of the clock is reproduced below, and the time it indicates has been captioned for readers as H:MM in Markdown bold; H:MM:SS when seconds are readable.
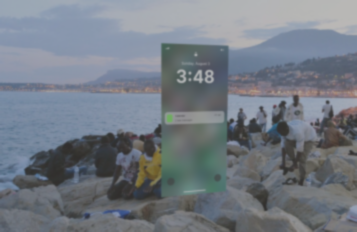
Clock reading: **3:48**
